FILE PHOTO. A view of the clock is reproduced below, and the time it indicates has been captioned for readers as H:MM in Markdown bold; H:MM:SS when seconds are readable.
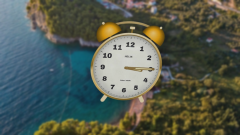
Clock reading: **3:15**
